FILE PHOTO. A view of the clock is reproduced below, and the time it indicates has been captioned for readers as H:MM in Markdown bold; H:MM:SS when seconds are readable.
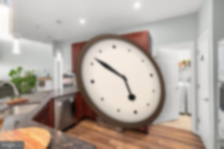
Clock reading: **5:52**
